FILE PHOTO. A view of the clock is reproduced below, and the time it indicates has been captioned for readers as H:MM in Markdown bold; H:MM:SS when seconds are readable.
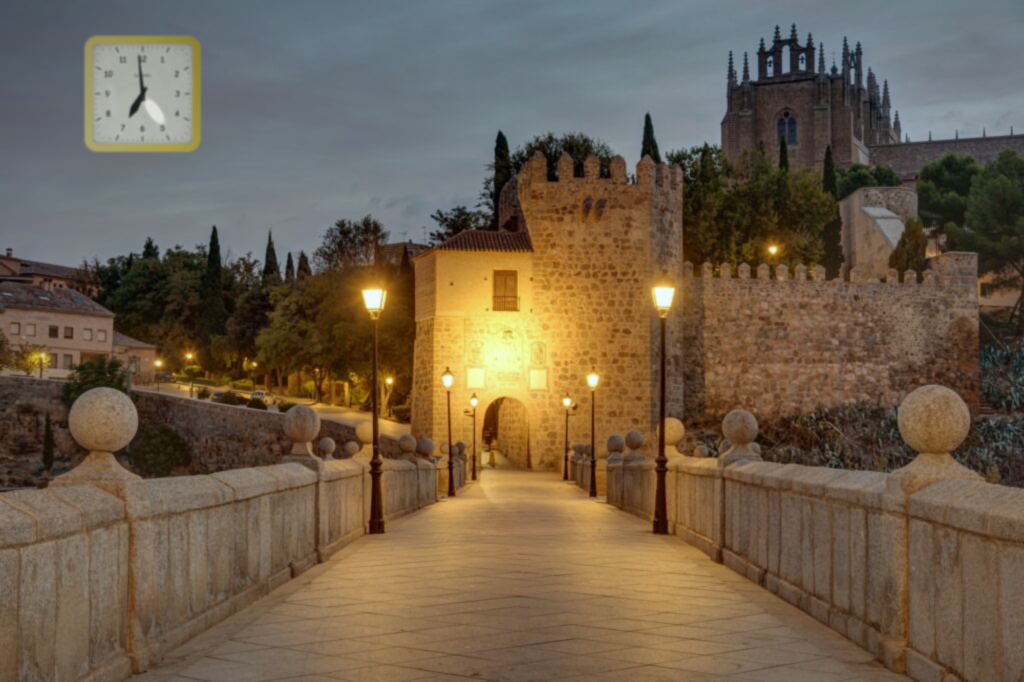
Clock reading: **6:59**
